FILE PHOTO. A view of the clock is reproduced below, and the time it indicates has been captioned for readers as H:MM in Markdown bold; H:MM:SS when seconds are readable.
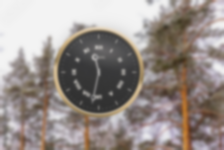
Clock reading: **11:32**
